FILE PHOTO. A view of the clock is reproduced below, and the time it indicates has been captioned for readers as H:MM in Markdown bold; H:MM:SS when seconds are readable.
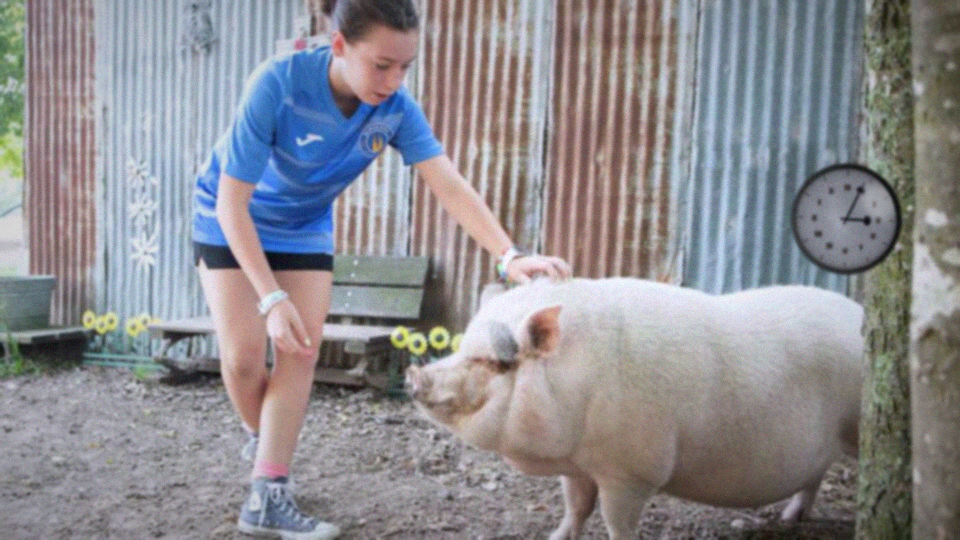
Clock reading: **3:04**
